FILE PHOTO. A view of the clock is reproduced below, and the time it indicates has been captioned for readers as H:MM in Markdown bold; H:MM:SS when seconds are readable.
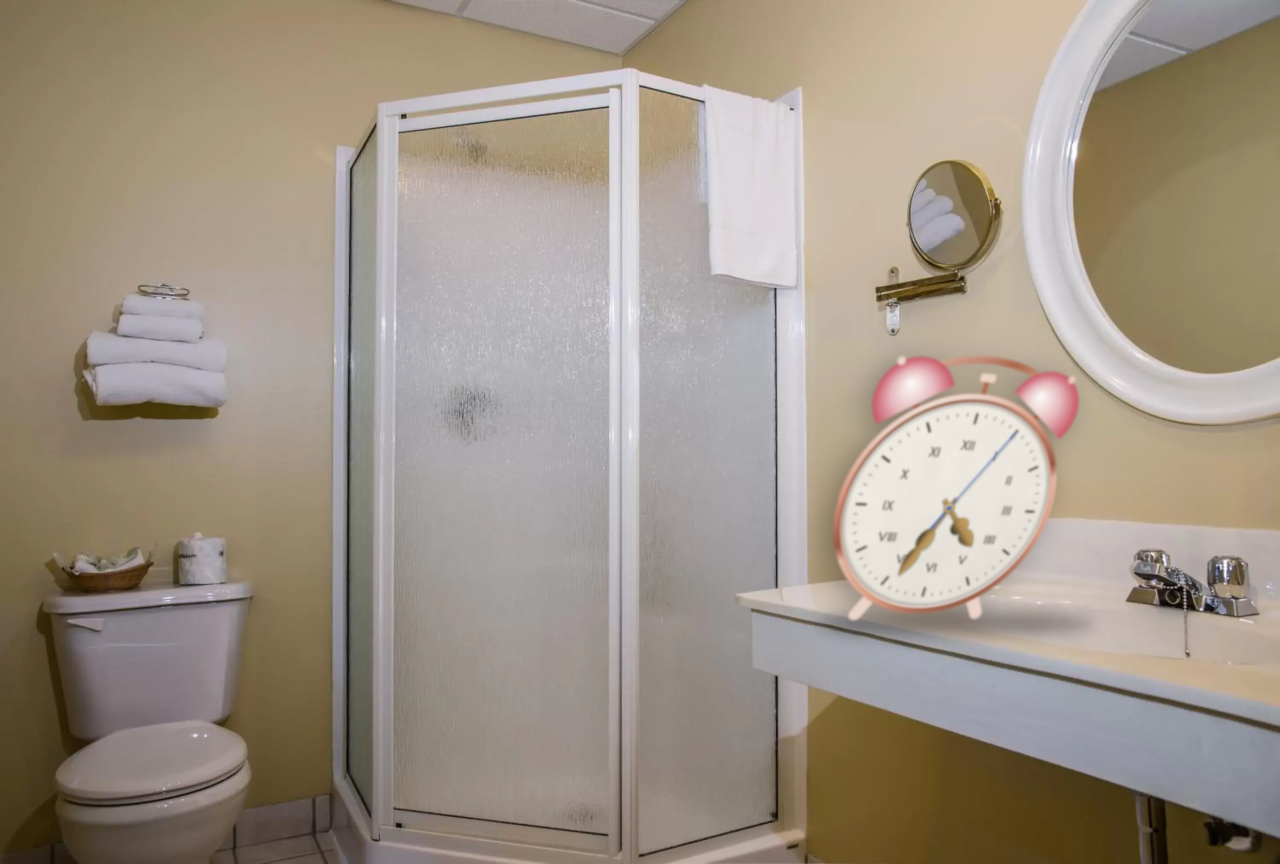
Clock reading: **4:34:05**
